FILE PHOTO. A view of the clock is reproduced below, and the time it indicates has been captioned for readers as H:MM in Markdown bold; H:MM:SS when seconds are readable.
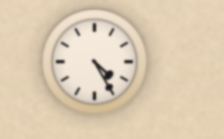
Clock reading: **4:25**
